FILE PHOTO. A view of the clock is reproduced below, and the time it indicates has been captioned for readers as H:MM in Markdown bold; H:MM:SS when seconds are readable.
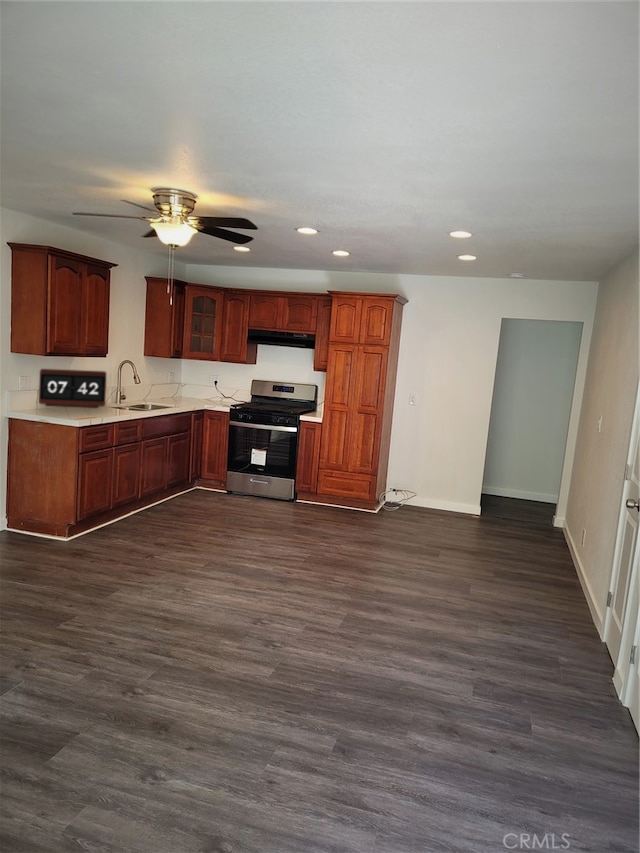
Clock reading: **7:42**
